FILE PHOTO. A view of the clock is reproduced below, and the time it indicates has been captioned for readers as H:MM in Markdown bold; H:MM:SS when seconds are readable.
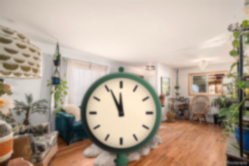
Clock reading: **11:56**
